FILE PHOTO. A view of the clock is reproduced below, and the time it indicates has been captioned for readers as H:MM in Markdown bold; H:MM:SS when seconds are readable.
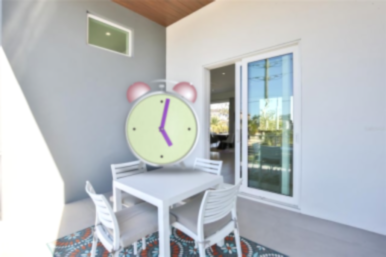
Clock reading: **5:02**
